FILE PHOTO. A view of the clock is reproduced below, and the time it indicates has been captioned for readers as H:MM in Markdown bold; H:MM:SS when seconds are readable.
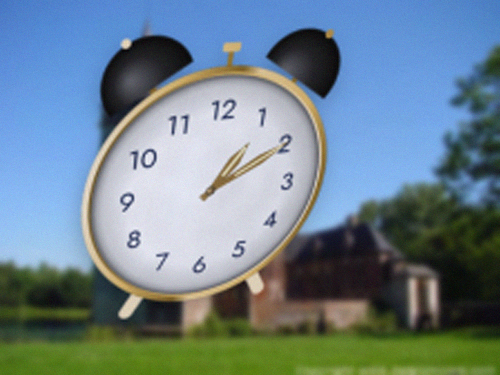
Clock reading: **1:10**
